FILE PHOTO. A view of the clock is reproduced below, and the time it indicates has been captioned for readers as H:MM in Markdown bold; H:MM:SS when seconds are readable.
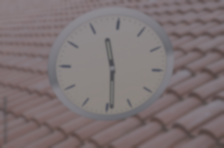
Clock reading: **11:29**
